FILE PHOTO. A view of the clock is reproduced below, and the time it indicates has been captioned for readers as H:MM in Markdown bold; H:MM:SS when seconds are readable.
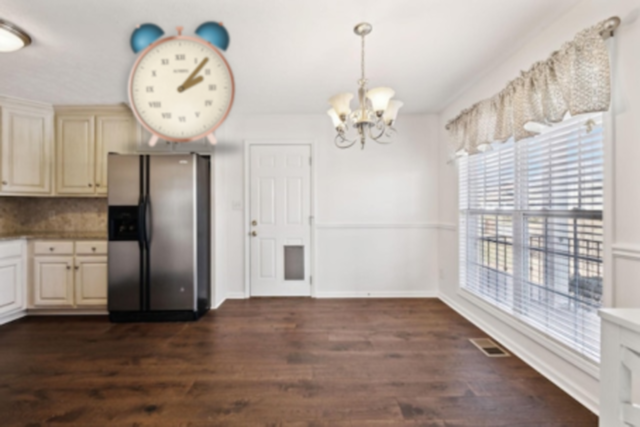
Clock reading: **2:07**
